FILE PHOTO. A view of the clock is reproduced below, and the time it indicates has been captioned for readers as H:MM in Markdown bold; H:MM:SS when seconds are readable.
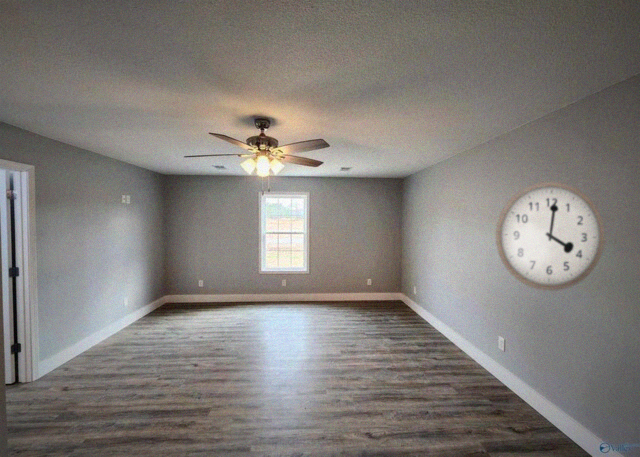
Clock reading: **4:01**
